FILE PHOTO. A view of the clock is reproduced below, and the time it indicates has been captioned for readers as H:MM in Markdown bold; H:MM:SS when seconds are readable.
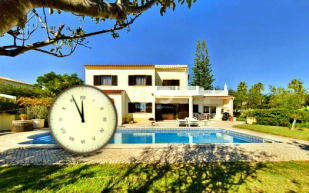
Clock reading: **11:56**
